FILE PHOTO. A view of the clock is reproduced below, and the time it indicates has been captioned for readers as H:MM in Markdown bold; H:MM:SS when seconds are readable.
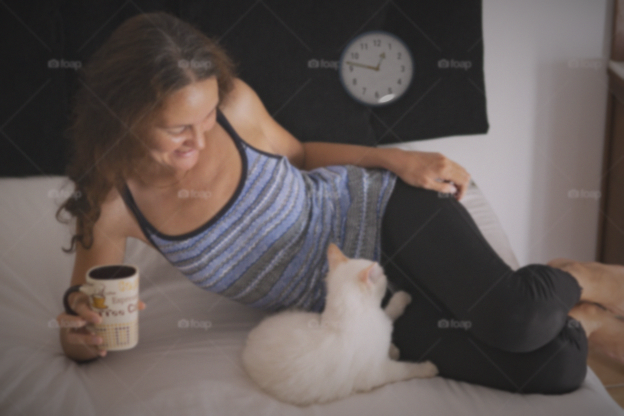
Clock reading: **12:47**
